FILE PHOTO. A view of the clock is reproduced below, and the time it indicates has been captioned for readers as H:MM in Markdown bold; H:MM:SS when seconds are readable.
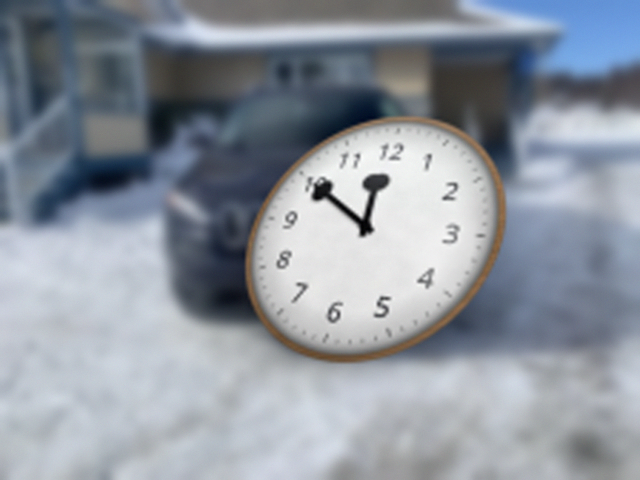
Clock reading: **11:50**
